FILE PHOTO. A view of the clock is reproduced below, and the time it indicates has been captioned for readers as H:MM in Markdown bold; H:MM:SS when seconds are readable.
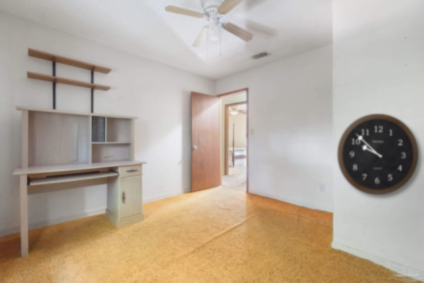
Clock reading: **9:52**
